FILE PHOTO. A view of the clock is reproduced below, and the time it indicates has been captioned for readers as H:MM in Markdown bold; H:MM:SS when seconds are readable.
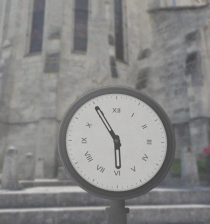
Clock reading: **5:55**
